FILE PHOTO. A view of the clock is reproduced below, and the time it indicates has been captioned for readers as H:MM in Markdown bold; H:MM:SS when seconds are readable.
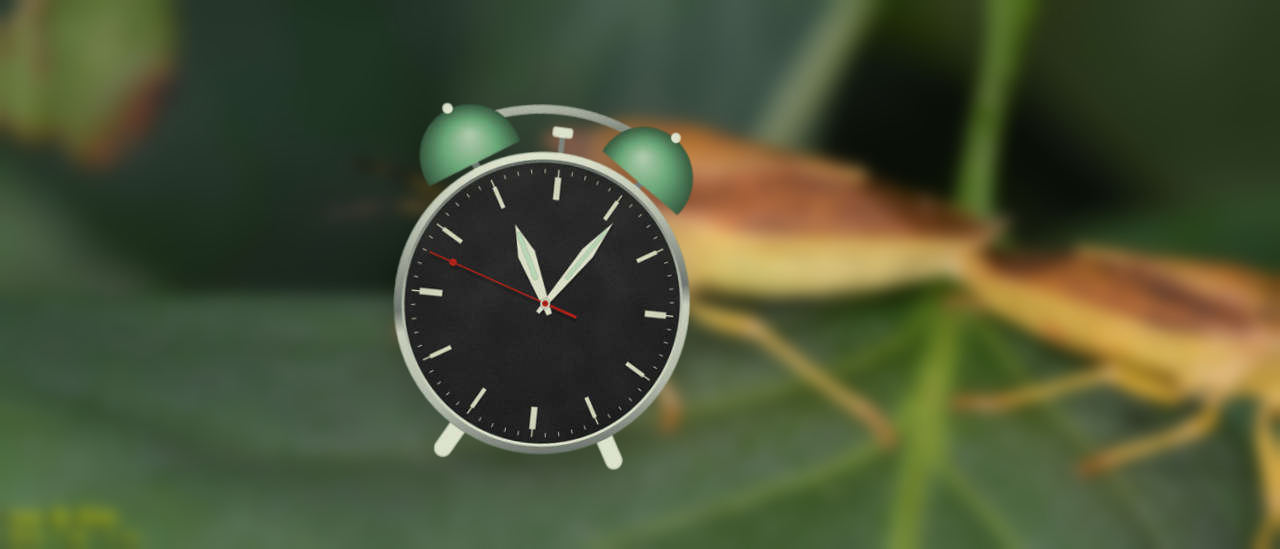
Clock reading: **11:05:48**
